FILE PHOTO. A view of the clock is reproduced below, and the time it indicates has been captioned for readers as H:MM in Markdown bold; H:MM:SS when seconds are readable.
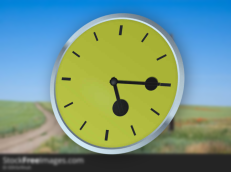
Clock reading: **5:15**
